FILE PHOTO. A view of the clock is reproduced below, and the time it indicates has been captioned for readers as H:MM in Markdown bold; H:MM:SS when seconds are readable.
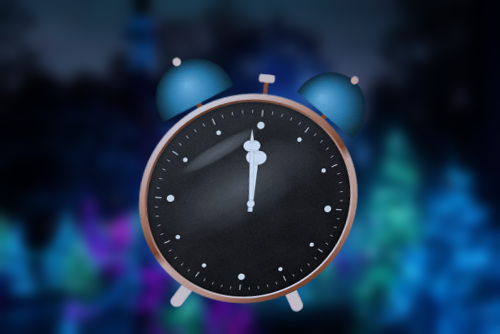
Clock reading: **11:59**
